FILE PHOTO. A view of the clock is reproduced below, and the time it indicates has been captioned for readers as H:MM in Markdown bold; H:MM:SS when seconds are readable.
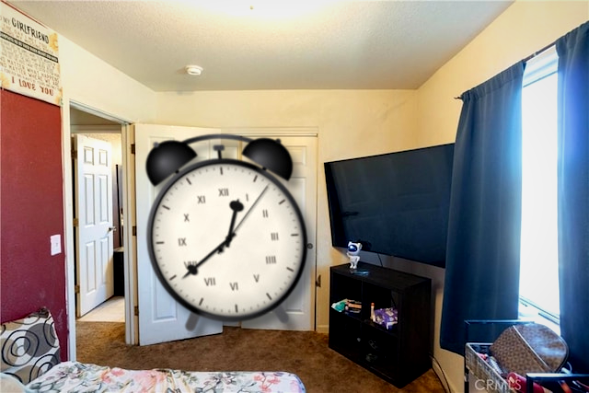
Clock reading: **12:39:07**
